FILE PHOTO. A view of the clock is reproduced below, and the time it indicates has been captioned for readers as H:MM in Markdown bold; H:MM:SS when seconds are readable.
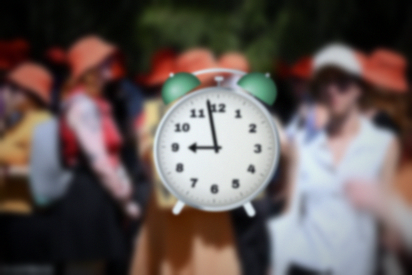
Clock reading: **8:58**
